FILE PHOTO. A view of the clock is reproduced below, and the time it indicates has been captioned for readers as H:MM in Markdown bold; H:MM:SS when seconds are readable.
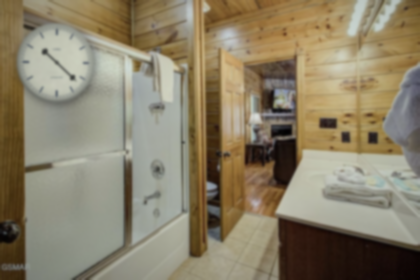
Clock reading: **10:22**
